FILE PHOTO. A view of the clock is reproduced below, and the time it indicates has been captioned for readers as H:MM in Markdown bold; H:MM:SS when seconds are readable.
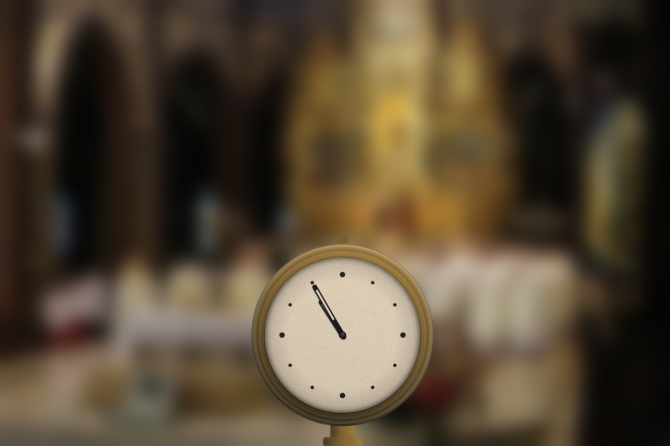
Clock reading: **10:55**
